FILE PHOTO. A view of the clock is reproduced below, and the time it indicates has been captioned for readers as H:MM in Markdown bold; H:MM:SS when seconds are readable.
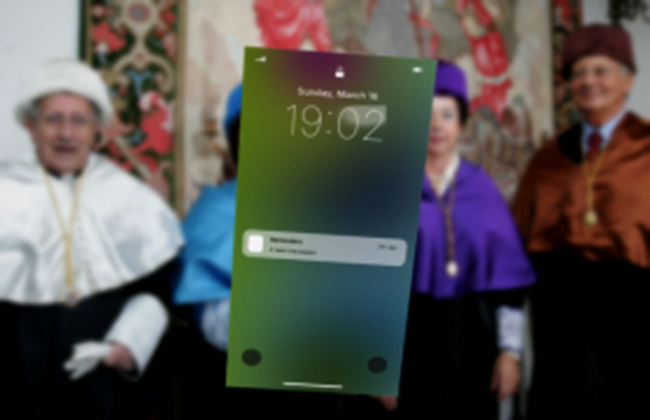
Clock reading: **19:02**
